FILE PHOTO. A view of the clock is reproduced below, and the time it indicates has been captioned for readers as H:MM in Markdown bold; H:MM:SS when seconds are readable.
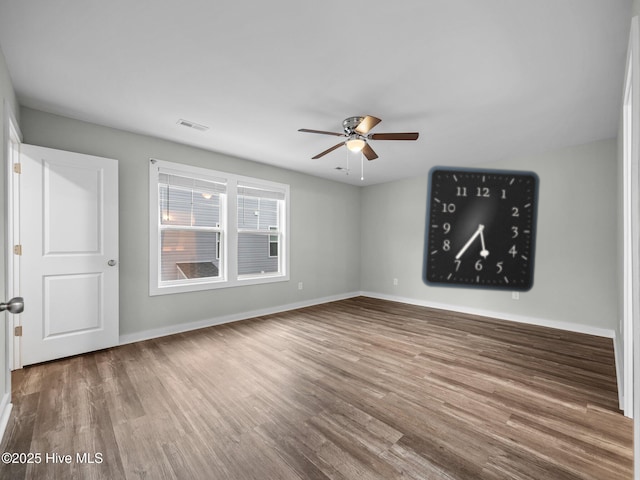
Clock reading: **5:36**
